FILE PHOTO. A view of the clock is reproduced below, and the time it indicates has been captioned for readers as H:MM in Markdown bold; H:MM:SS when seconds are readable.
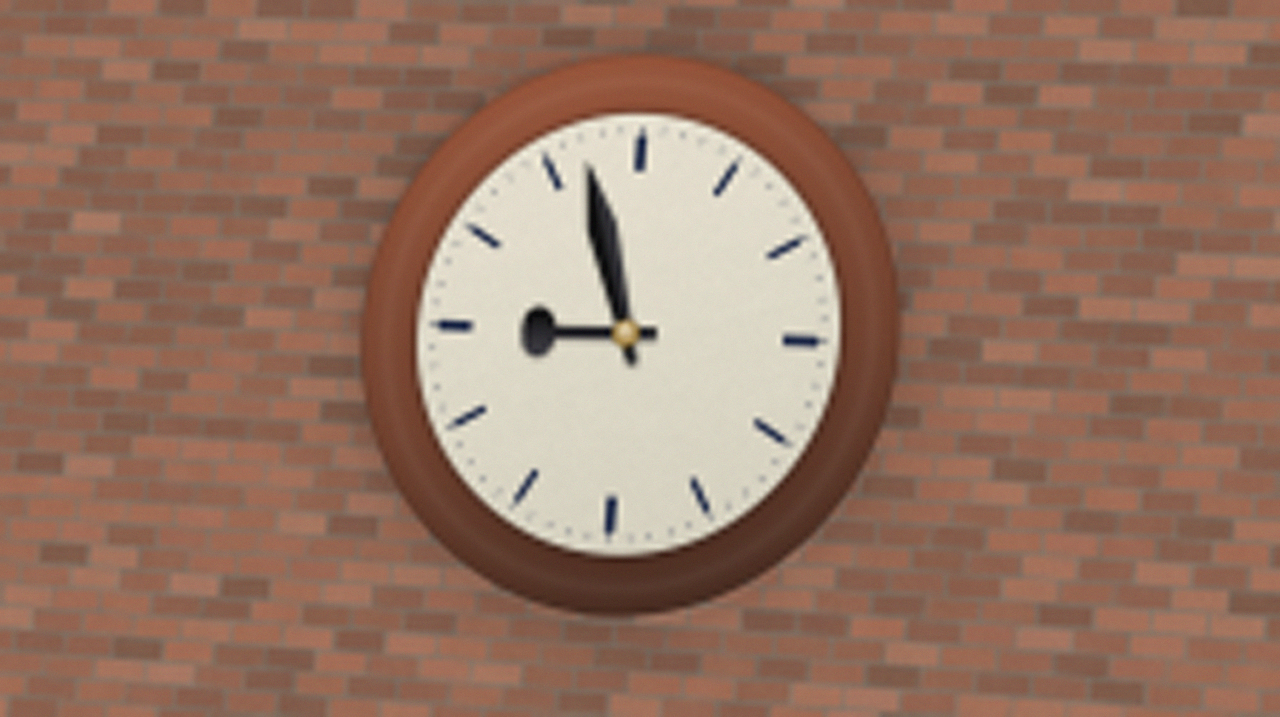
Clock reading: **8:57**
